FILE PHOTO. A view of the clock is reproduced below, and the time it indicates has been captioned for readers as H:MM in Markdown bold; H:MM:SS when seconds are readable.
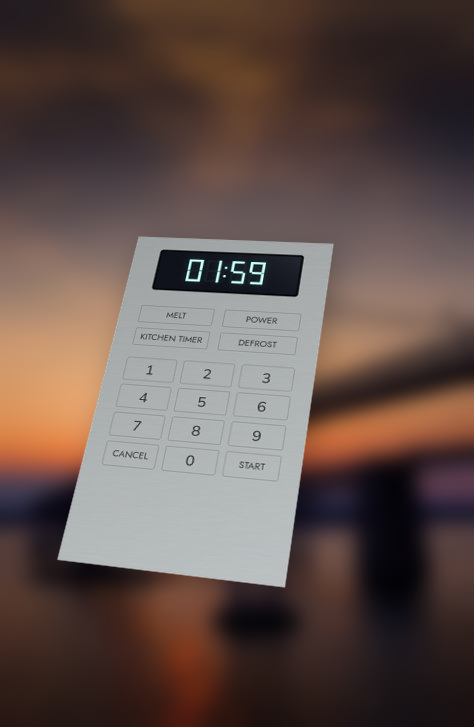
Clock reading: **1:59**
